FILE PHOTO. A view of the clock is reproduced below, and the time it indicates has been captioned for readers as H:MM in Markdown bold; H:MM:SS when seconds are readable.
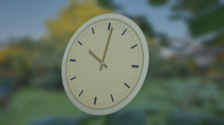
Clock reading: **10:01**
